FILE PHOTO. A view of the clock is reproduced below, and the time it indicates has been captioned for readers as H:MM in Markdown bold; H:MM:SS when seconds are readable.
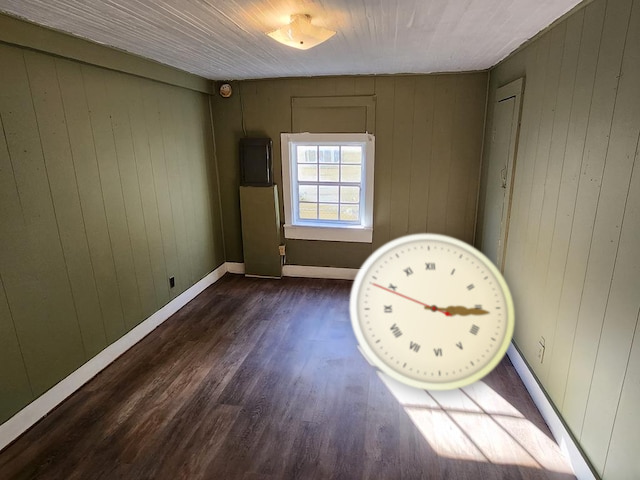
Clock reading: **3:15:49**
